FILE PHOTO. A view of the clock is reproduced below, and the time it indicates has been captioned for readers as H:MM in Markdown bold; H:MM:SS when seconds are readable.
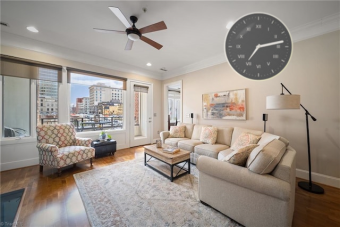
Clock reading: **7:13**
